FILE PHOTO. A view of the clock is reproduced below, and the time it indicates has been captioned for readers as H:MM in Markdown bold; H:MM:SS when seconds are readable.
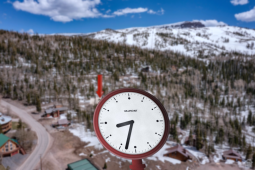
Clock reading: **8:33**
